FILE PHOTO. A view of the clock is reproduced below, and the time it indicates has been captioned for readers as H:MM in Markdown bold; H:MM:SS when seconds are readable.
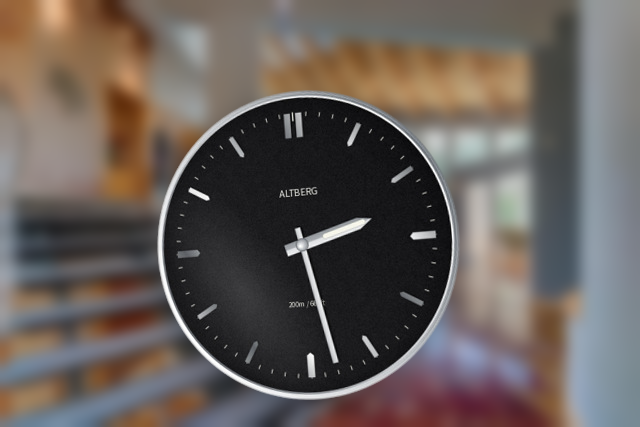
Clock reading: **2:28**
